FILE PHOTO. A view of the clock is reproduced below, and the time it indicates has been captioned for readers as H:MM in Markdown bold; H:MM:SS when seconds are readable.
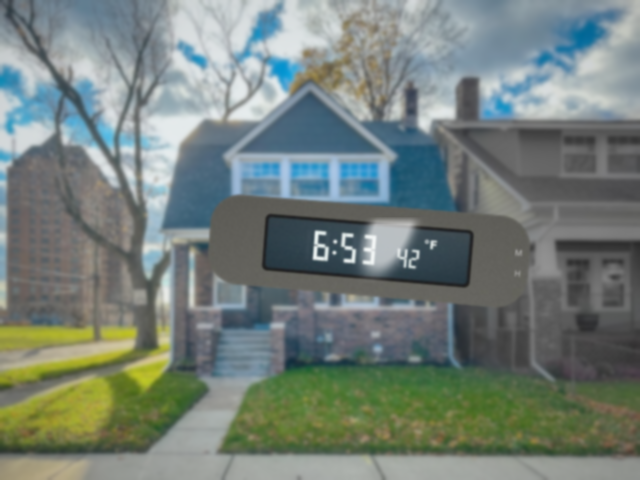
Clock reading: **6:53**
